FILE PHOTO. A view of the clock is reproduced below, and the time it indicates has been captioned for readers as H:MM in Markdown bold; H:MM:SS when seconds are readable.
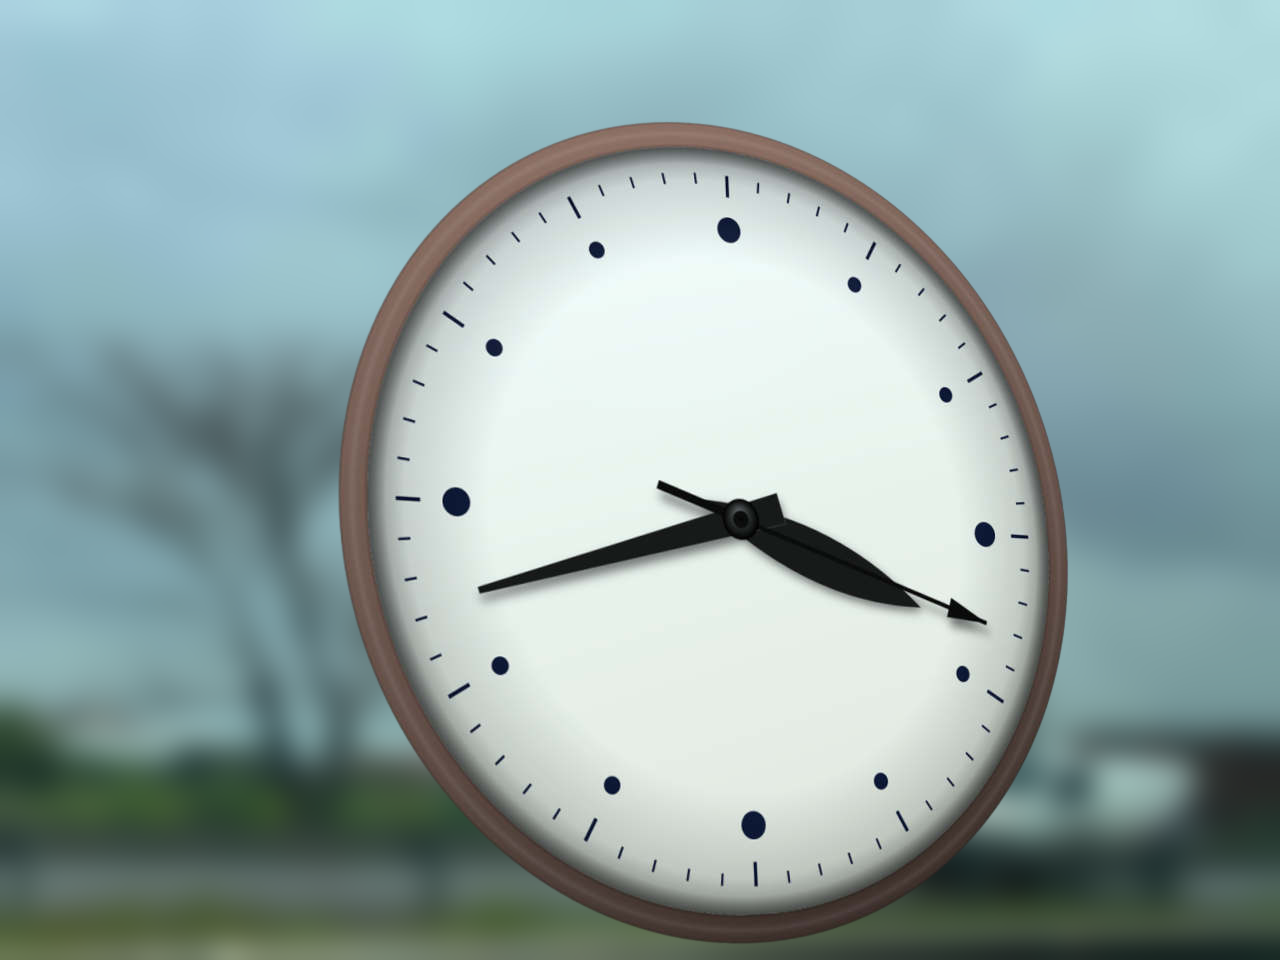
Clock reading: **3:42:18**
